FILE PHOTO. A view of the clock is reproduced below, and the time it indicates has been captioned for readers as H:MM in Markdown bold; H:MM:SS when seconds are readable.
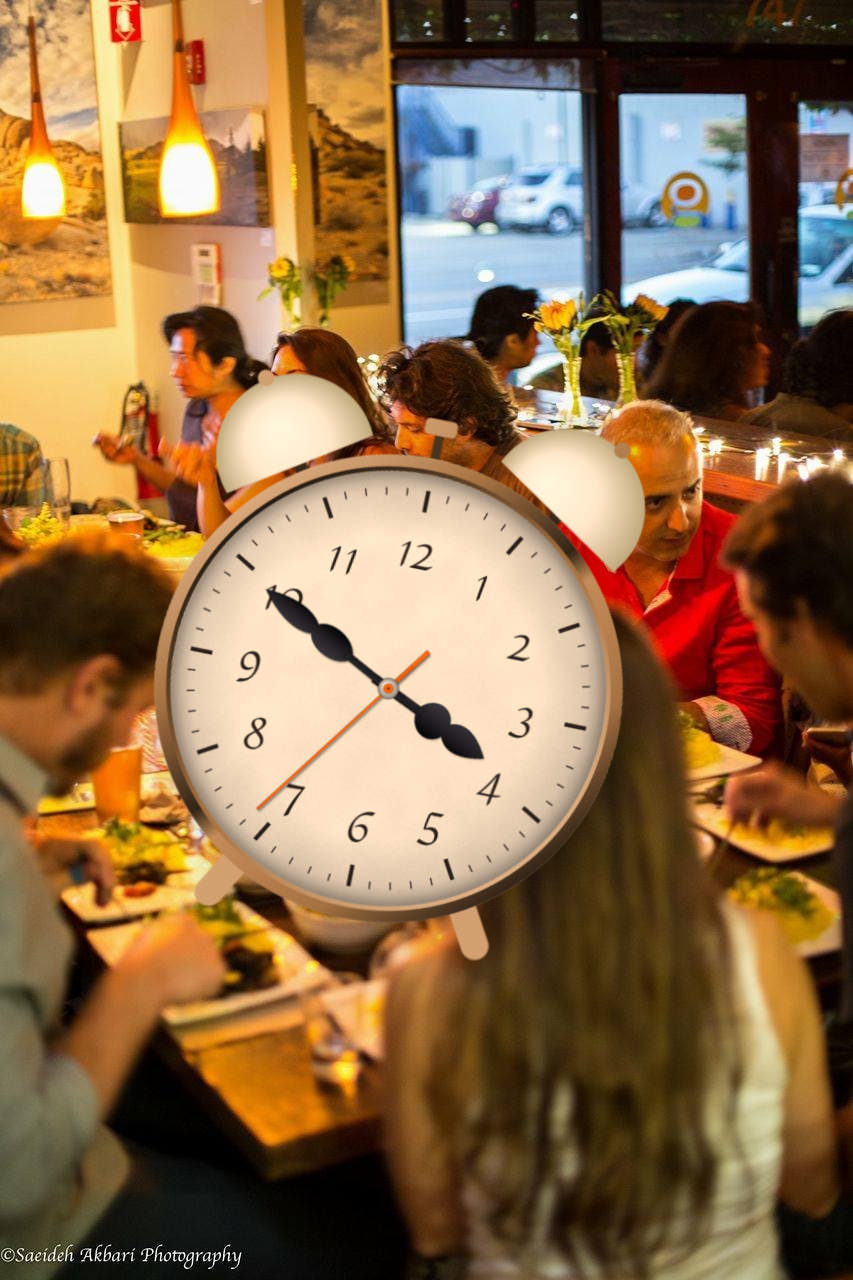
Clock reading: **3:49:36**
